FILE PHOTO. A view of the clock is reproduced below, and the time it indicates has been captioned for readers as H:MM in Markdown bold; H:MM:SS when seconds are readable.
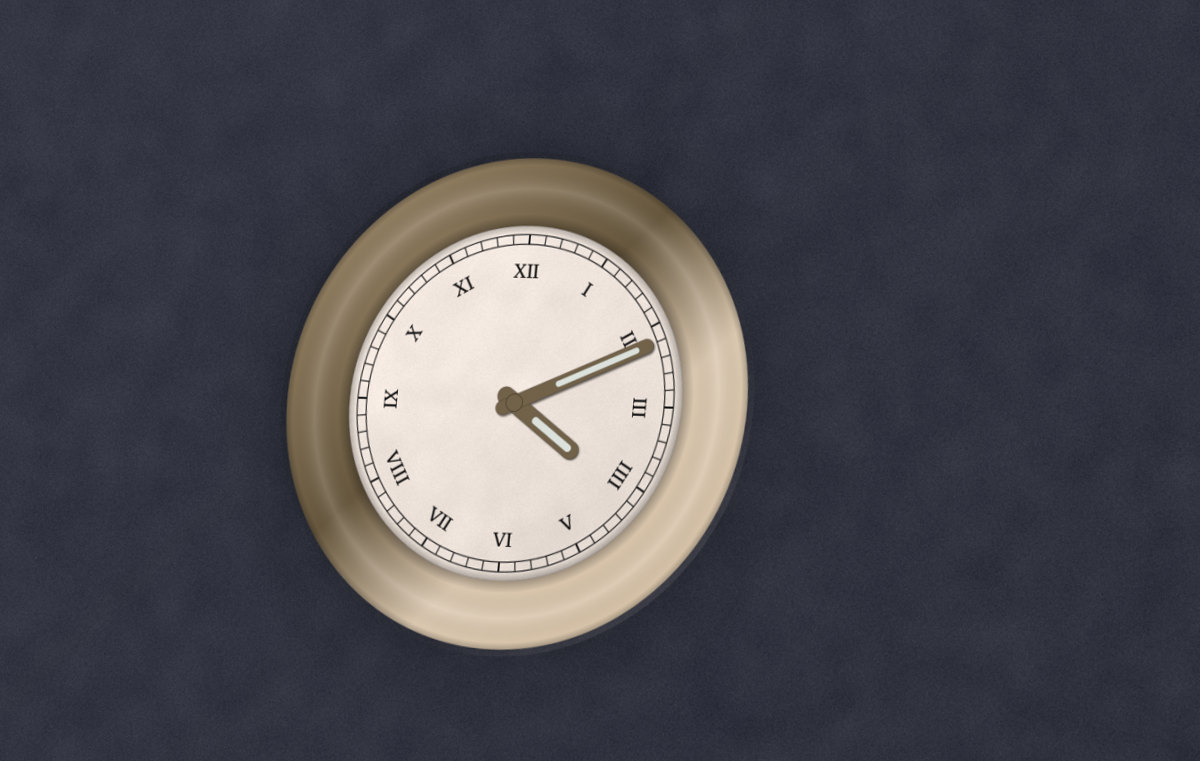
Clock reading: **4:11**
